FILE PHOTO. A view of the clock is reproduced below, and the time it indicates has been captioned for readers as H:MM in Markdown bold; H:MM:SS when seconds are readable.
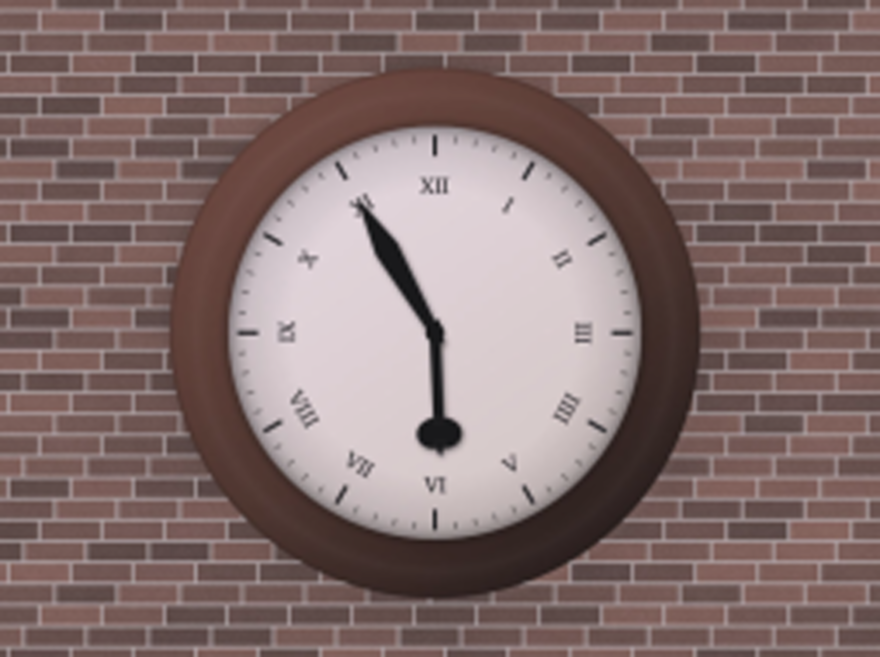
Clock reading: **5:55**
